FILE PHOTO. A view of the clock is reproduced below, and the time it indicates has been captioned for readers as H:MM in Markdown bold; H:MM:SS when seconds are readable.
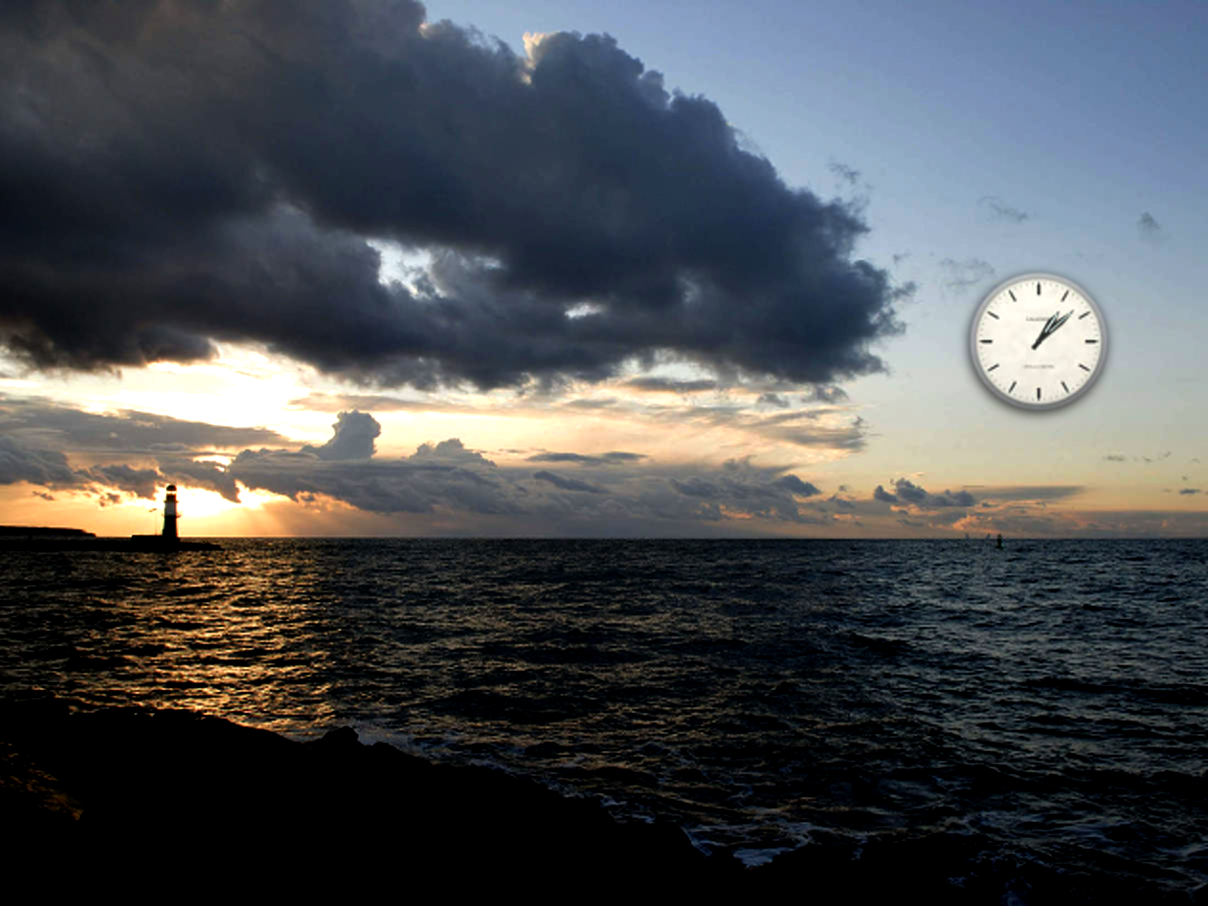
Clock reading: **1:08**
